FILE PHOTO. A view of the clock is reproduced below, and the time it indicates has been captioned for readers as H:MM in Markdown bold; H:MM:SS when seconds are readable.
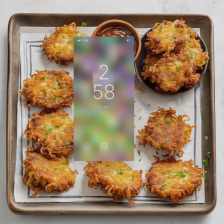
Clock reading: **2:58**
